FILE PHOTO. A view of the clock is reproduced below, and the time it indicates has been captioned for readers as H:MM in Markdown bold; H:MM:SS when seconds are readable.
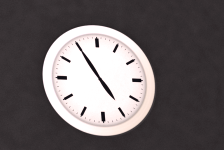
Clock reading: **4:55**
